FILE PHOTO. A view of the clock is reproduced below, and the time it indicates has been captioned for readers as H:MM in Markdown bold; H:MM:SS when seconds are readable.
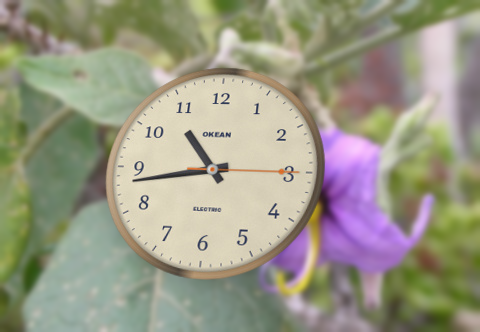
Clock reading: **10:43:15**
